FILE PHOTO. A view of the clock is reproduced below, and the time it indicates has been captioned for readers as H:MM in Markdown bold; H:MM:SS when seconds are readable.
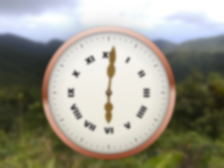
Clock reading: **6:01**
